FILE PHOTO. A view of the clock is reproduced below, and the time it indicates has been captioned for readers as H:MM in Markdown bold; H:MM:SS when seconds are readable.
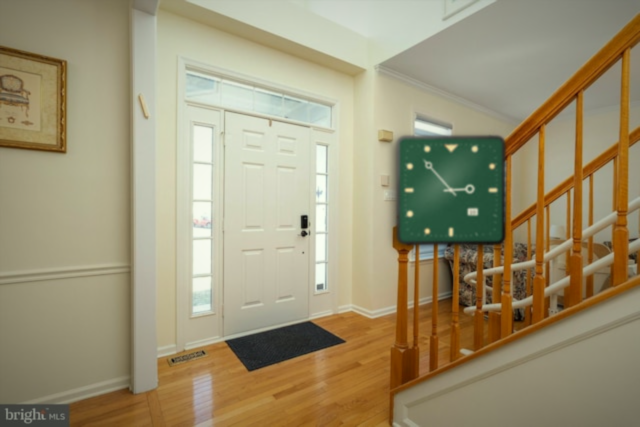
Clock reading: **2:53**
